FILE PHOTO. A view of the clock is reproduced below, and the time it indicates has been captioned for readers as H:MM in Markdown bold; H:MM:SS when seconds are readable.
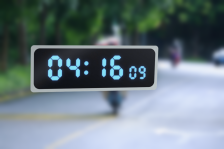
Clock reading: **4:16:09**
